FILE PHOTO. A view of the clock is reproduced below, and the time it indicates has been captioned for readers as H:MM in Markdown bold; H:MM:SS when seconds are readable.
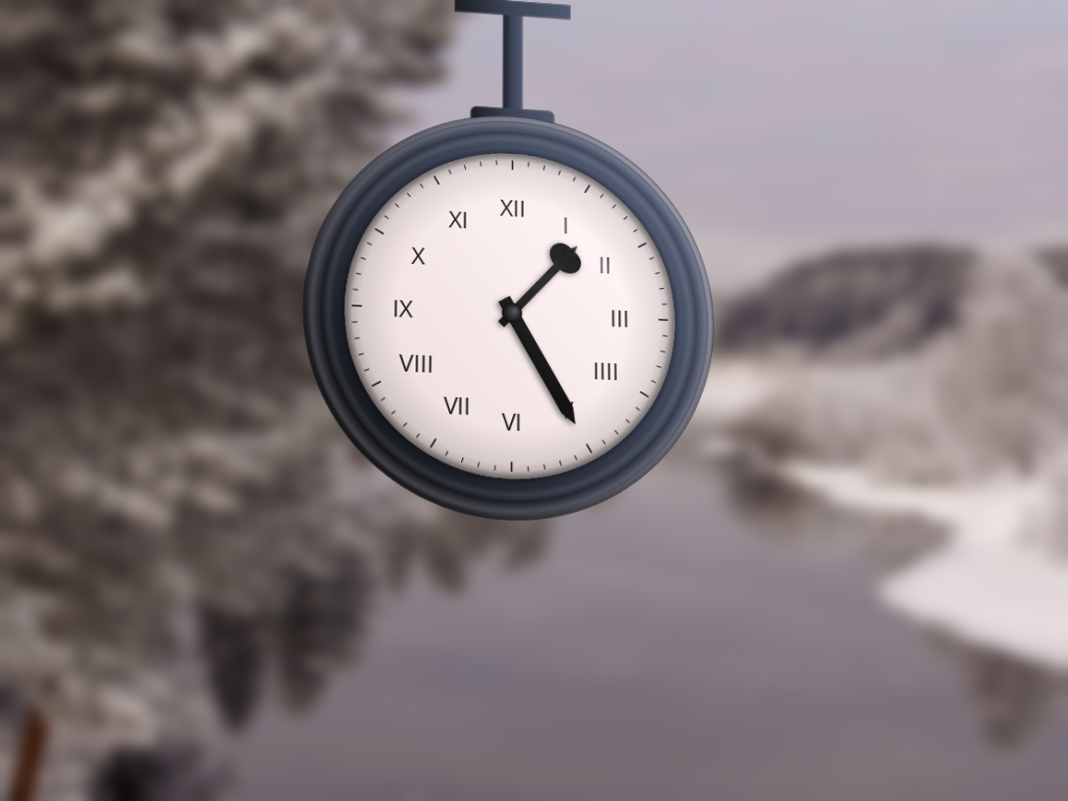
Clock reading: **1:25**
